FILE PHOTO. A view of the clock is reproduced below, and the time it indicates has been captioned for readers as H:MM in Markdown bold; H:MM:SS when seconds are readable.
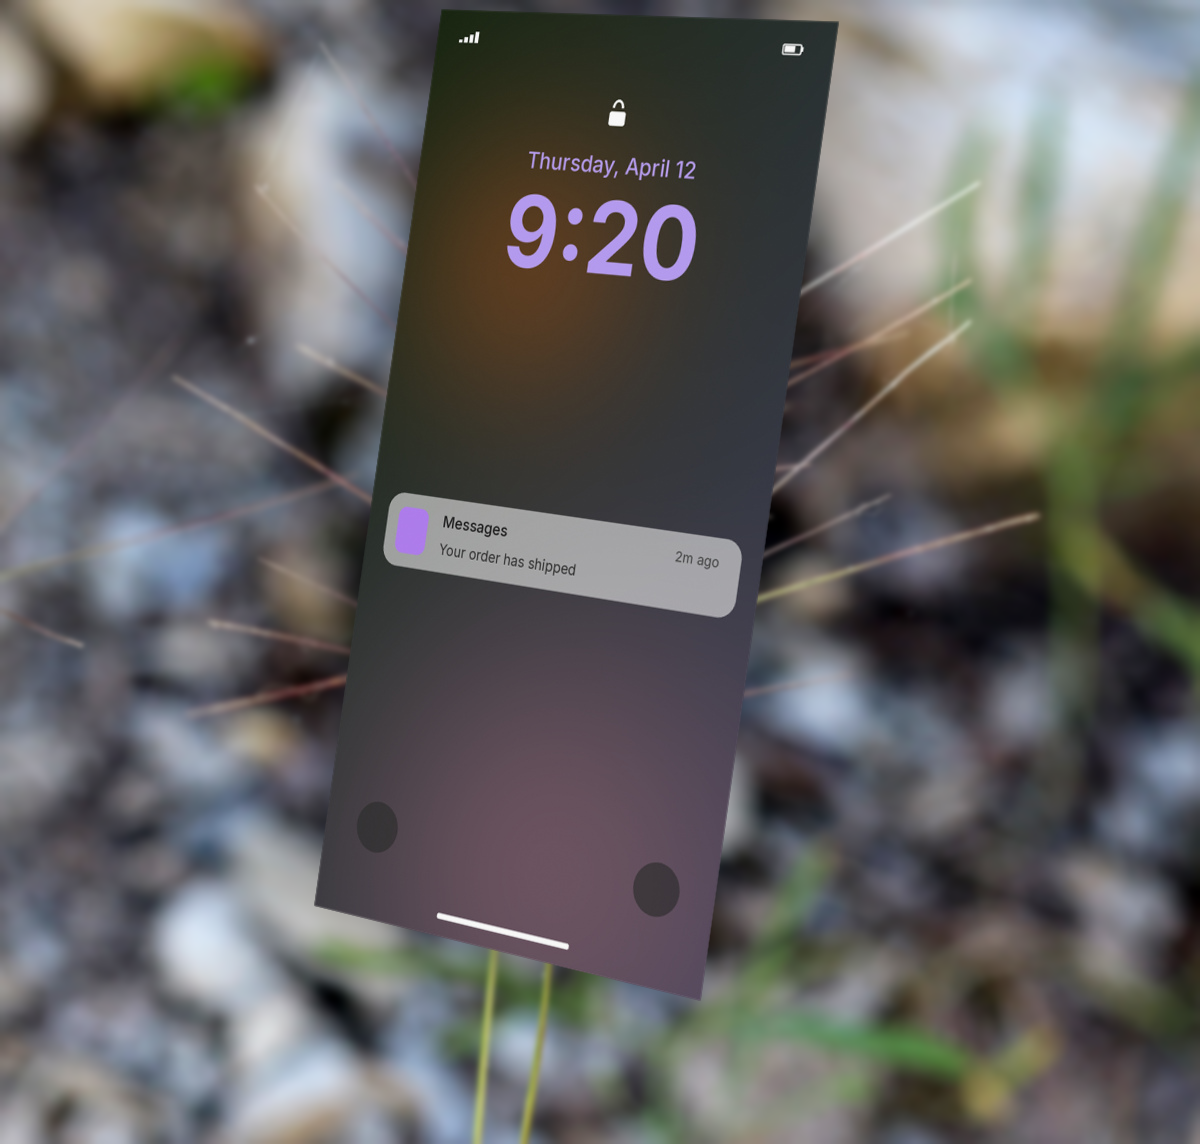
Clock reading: **9:20**
